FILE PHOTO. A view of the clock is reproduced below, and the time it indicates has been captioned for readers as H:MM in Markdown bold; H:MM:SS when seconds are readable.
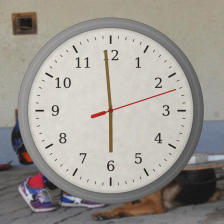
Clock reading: **5:59:12**
